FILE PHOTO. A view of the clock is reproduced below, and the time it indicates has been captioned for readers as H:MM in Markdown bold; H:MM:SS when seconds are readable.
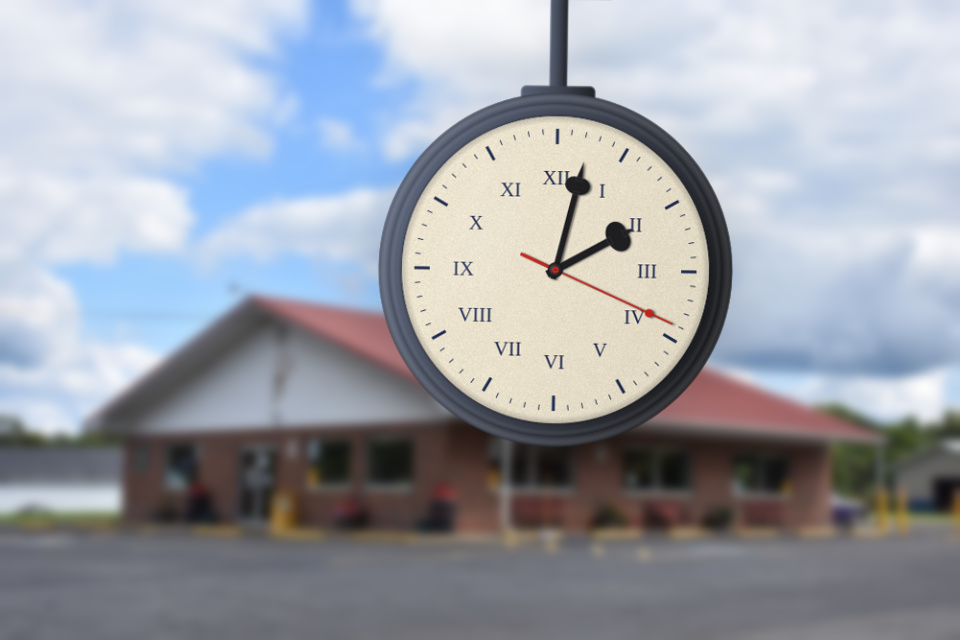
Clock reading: **2:02:19**
